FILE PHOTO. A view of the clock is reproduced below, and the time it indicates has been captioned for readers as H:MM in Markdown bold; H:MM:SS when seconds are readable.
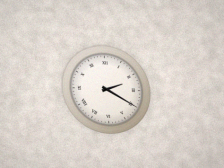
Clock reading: **2:20**
